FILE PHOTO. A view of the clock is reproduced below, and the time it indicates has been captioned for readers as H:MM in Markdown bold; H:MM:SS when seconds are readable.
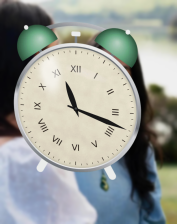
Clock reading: **11:18**
